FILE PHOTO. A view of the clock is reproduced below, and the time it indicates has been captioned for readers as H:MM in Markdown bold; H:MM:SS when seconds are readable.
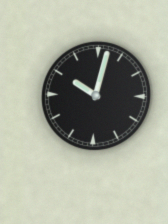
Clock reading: **10:02**
